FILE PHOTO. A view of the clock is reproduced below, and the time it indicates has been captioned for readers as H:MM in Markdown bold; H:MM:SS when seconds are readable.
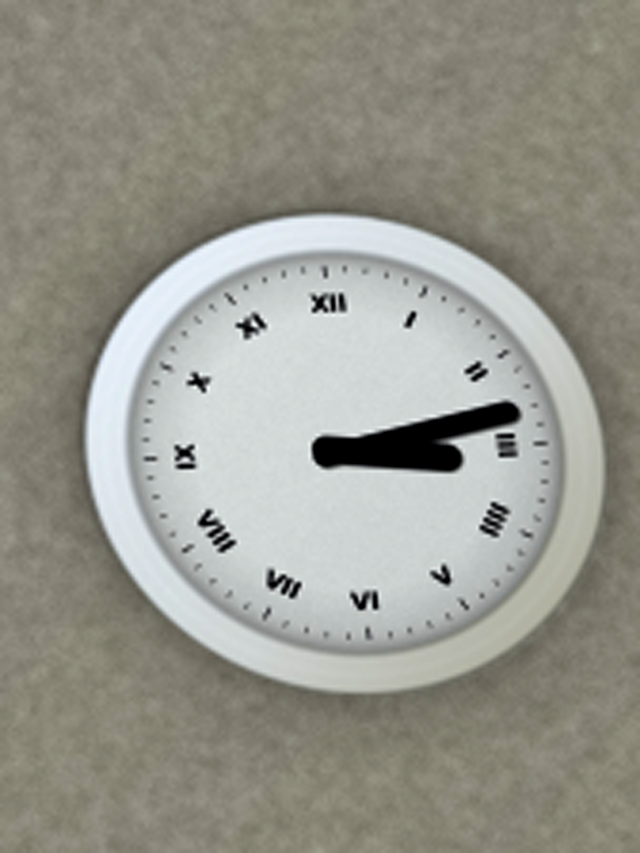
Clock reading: **3:13**
